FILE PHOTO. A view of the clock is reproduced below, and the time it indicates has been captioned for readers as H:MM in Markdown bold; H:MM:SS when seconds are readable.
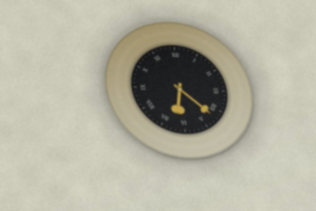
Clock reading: **6:22**
